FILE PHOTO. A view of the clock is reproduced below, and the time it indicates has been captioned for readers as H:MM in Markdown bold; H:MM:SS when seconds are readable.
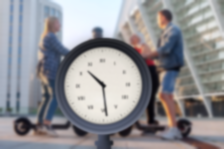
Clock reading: **10:29**
